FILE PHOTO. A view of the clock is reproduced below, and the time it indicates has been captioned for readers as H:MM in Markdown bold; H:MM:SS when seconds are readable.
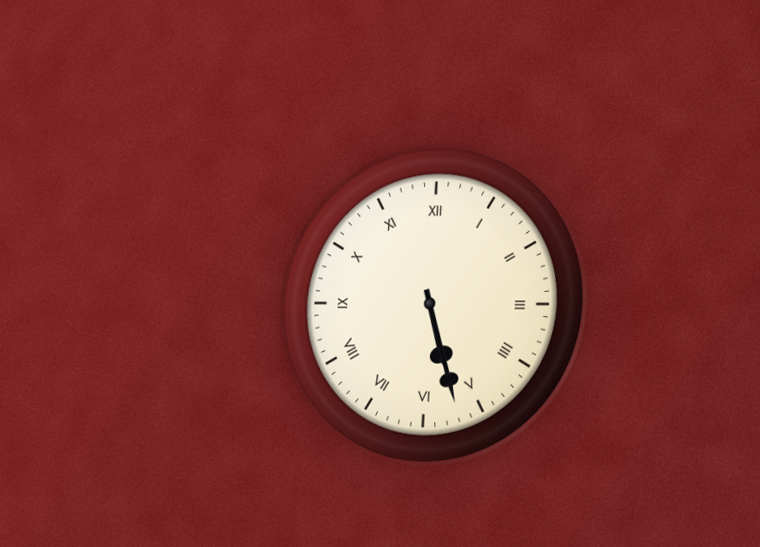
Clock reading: **5:27**
